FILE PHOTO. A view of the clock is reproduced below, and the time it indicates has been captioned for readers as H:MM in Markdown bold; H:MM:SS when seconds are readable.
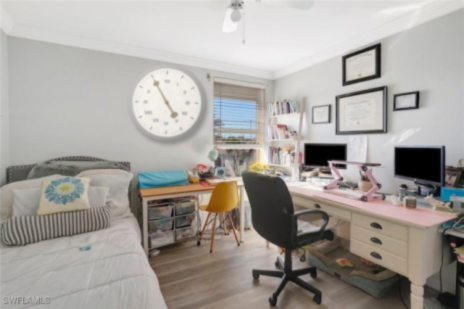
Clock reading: **4:55**
